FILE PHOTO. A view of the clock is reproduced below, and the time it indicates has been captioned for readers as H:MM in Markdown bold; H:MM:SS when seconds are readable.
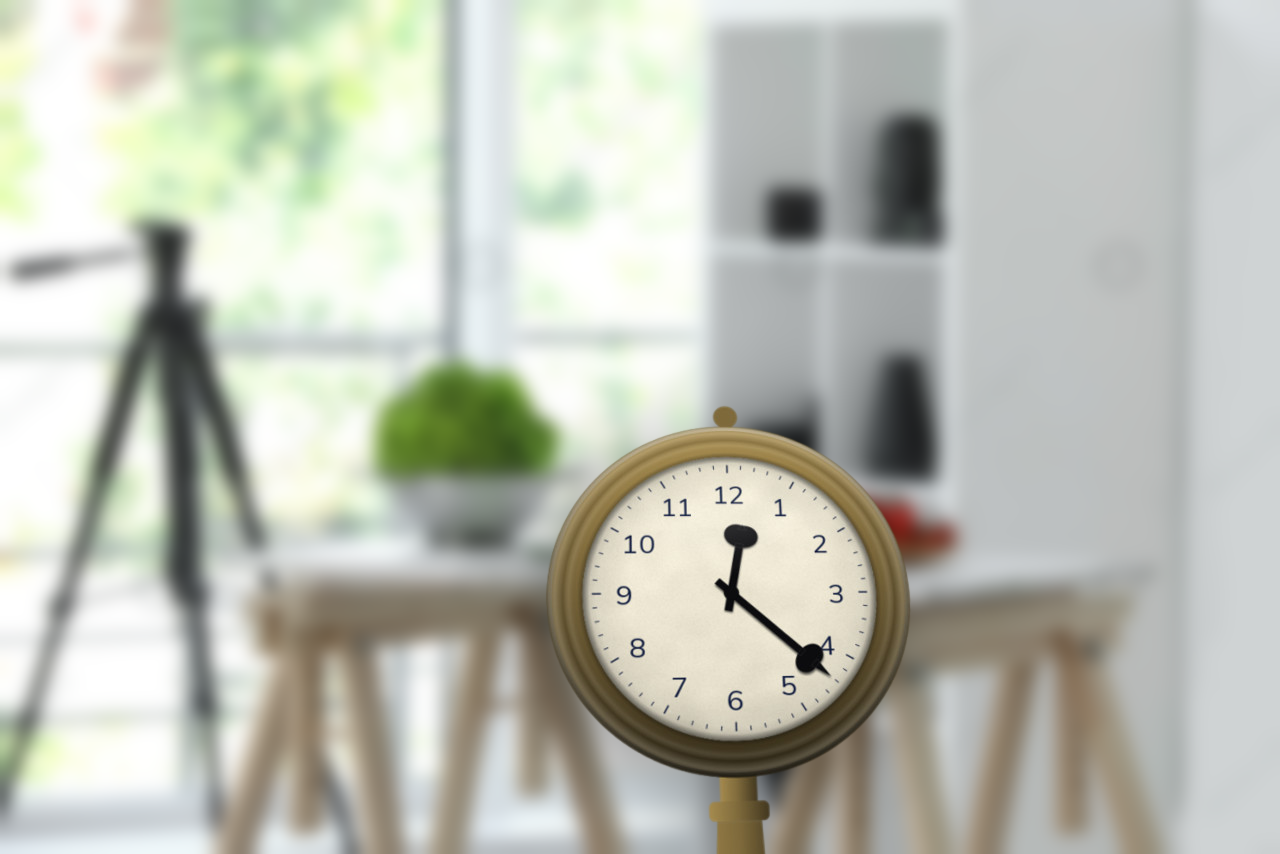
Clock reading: **12:22**
